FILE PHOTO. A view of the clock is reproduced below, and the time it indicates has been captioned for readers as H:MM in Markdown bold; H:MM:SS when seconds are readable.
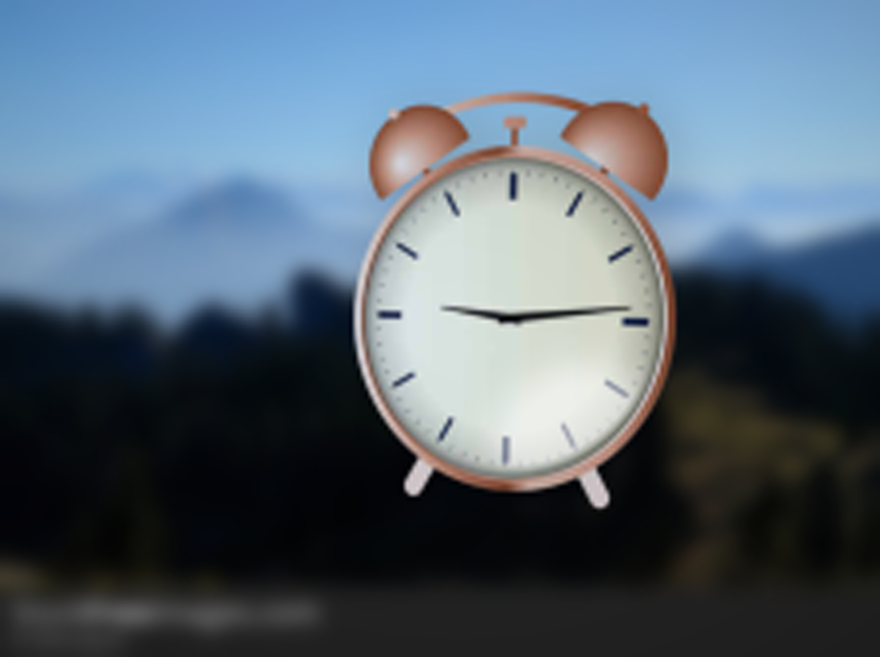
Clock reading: **9:14**
